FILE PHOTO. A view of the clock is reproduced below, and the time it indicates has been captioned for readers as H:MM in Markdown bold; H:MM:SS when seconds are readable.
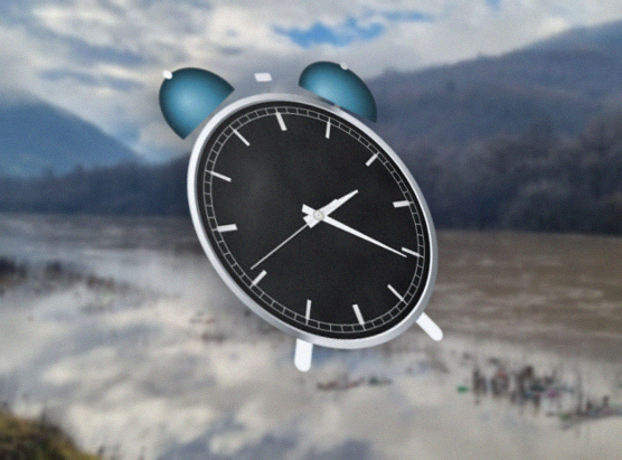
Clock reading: **2:20:41**
